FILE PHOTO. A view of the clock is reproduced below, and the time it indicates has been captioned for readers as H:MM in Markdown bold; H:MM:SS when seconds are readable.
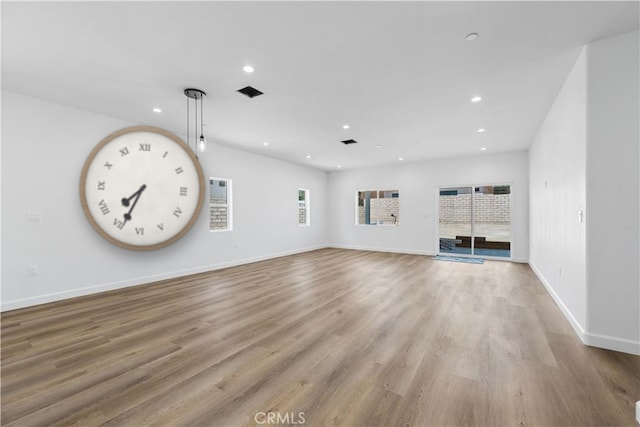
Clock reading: **7:34**
